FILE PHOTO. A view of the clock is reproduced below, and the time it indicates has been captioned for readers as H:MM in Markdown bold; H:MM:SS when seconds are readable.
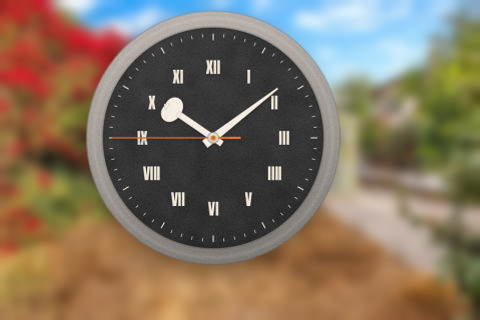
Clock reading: **10:08:45**
